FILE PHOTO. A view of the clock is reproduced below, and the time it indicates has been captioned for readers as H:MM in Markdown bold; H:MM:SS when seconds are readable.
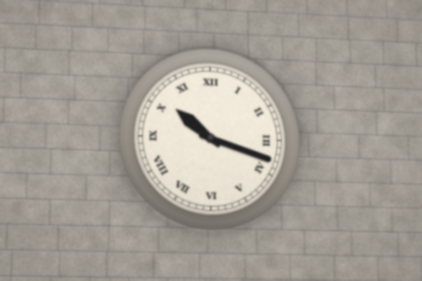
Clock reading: **10:18**
